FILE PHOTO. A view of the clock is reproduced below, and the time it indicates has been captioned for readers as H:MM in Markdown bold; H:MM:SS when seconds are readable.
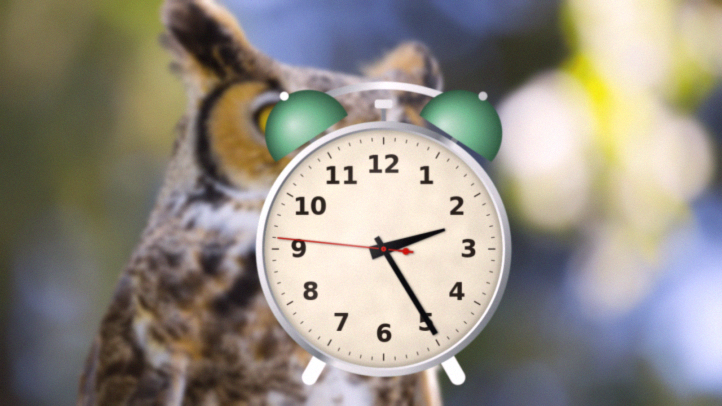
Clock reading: **2:24:46**
